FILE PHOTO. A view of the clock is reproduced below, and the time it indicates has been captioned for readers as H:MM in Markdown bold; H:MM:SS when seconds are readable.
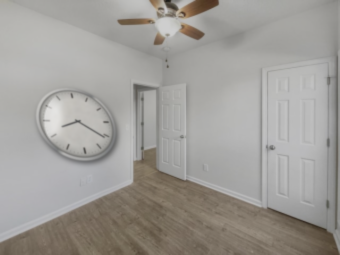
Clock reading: **8:21**
